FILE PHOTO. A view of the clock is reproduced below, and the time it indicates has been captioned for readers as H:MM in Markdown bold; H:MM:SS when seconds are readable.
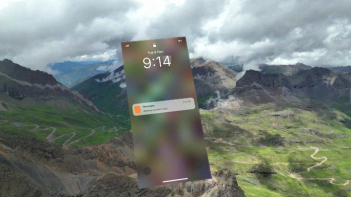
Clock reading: **9:14**
